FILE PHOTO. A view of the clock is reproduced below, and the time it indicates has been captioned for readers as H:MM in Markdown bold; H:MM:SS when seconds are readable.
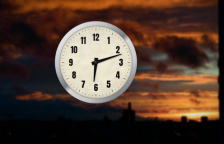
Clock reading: **6:12**
